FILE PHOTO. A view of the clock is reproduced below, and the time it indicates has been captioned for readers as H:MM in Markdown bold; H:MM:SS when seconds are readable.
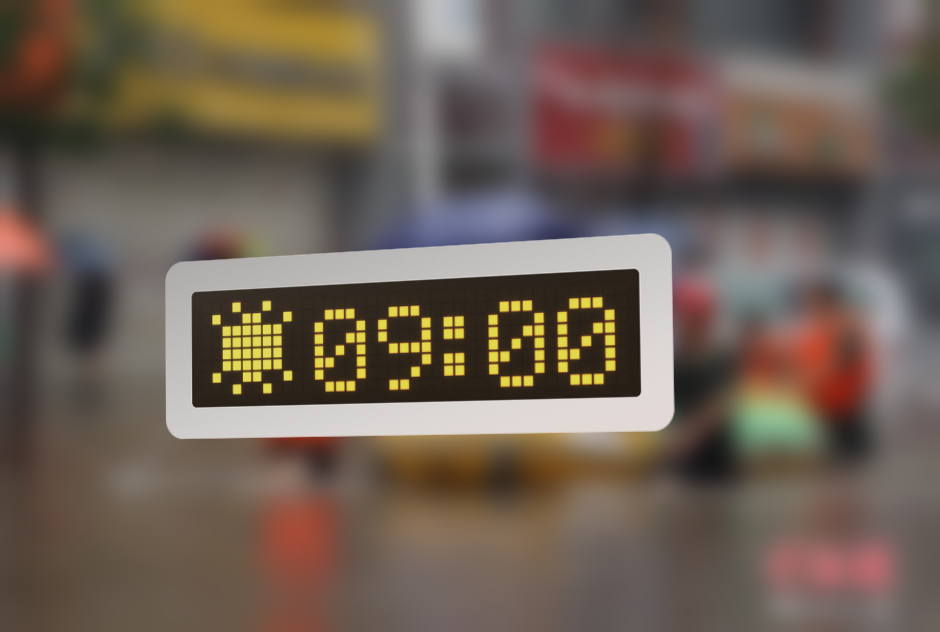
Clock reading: **9:00**
